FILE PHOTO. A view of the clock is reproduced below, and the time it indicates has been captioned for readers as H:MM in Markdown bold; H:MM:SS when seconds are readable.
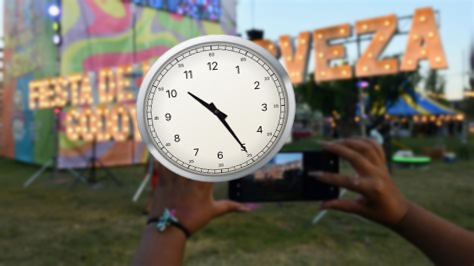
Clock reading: **10:25**
